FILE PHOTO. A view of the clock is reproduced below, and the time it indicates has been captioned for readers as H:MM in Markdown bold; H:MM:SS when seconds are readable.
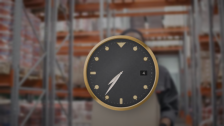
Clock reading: **7:36**
